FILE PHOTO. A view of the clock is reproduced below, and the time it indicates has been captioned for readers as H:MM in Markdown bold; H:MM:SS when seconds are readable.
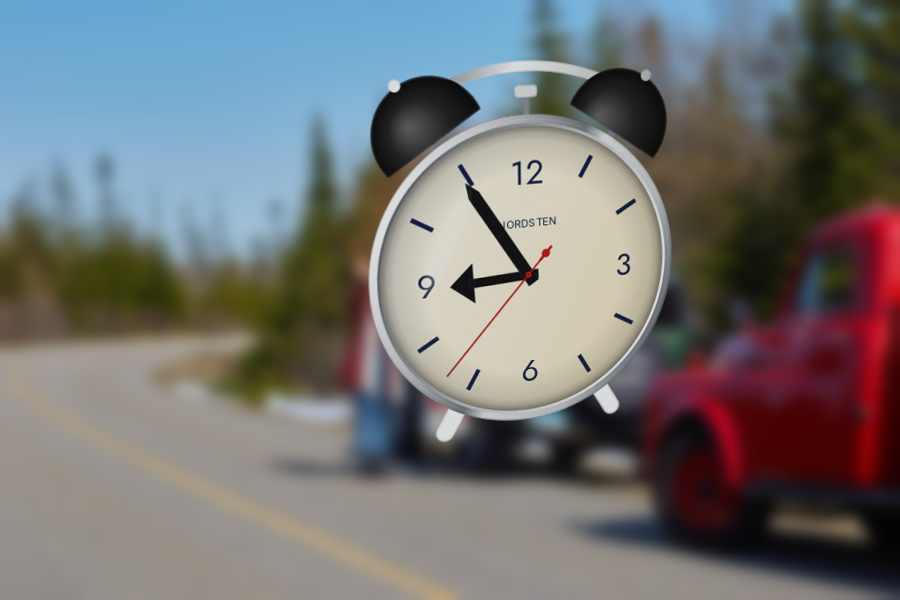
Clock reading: **8:54:37**
